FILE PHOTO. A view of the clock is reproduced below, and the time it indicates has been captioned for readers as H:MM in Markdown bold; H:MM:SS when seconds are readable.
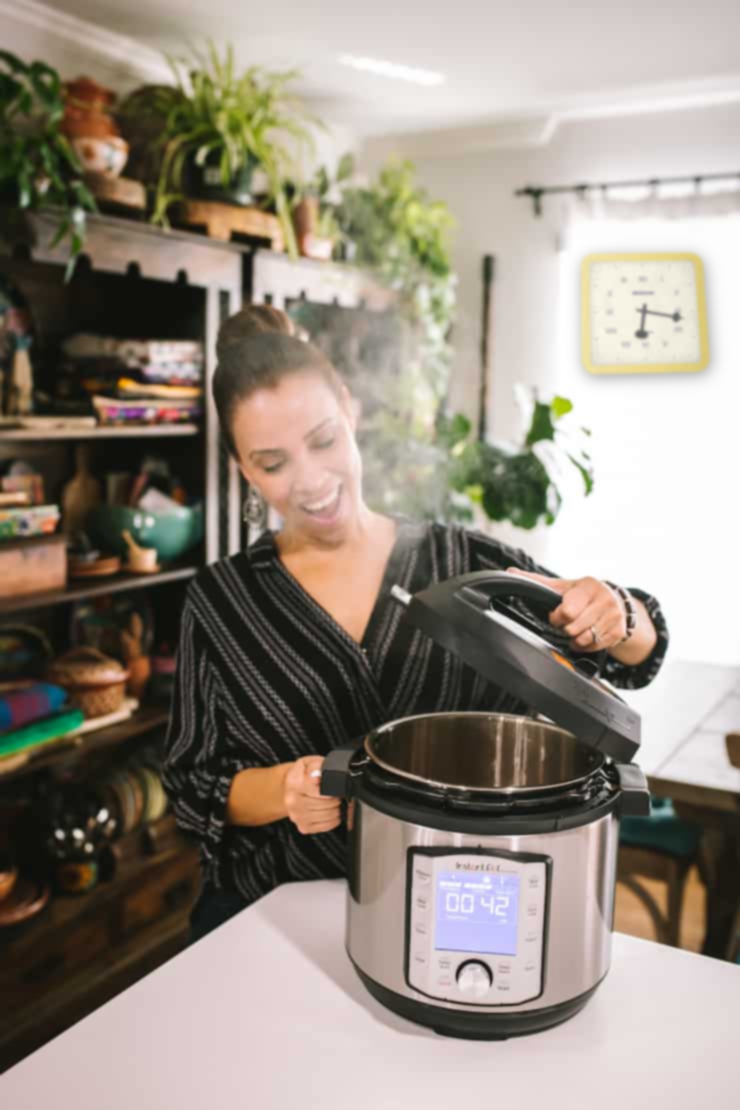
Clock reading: **6:17**
